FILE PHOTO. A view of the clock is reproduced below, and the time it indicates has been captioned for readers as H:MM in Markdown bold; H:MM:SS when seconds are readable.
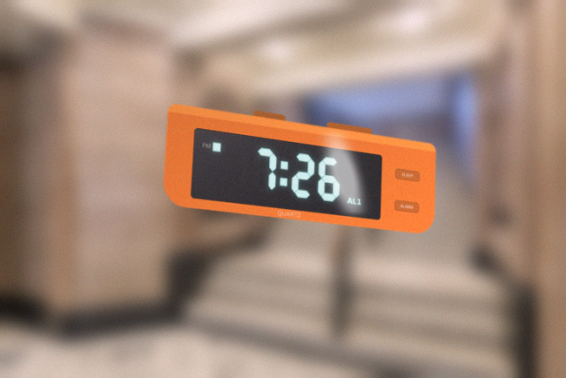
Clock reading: **7:26**
